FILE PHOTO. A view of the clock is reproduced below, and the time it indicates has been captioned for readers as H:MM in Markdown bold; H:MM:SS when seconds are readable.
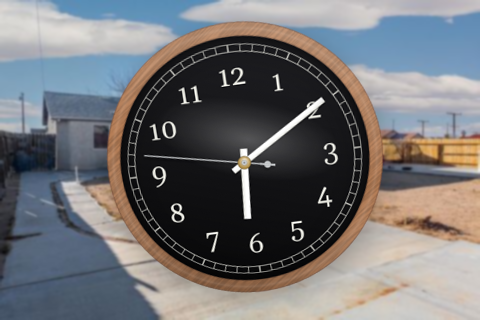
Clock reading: **6:09:47**
